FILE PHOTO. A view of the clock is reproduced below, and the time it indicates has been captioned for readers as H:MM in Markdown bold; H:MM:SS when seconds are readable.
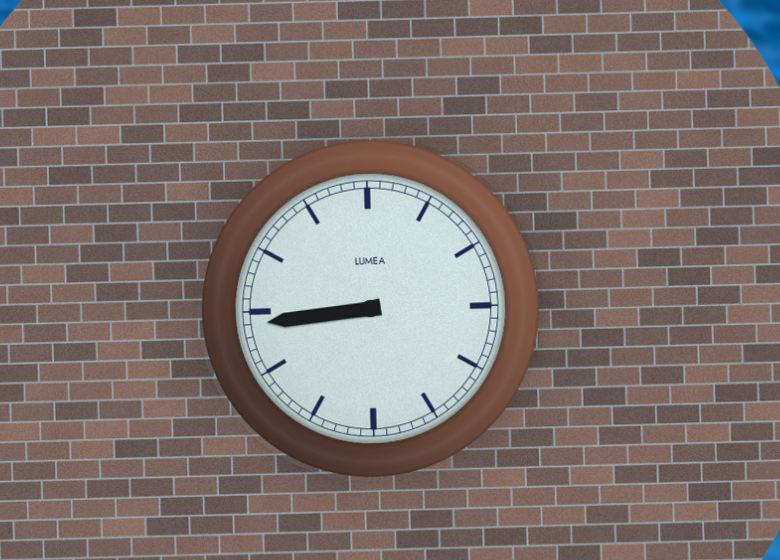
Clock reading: **8:44**
